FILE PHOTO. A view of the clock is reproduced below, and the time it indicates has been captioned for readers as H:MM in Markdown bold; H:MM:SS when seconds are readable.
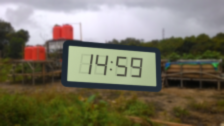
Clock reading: **14:59**
